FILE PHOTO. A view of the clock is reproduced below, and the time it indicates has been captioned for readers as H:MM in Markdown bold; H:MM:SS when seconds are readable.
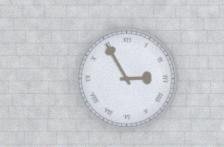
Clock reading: **2:55**
